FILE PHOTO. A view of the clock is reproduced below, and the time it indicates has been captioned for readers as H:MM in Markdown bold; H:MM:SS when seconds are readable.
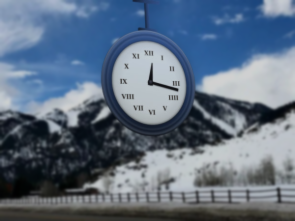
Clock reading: **12:17**
